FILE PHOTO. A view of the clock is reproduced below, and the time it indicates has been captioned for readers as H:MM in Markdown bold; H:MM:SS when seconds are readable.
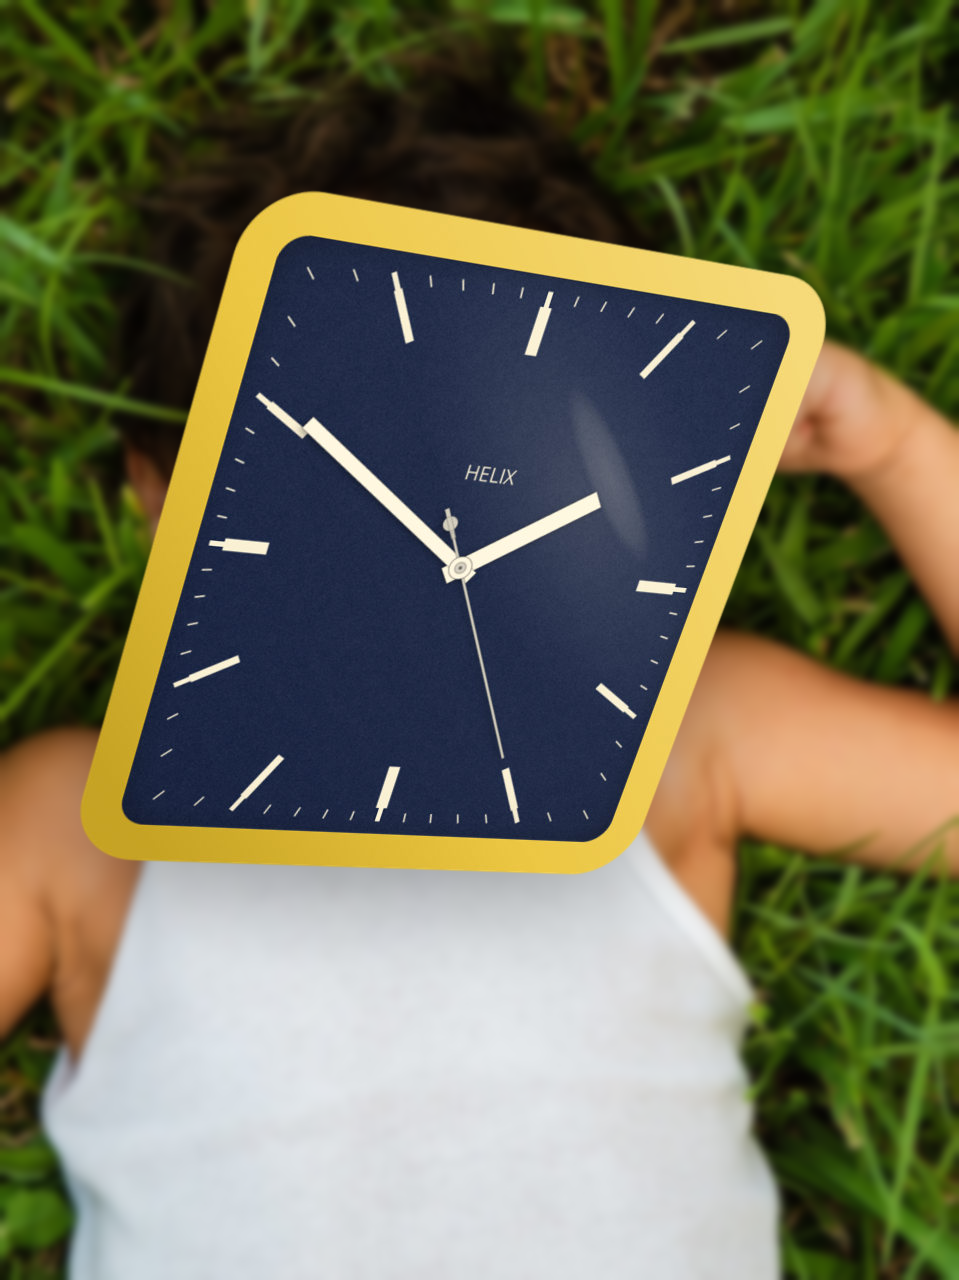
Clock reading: **1:50:25**
